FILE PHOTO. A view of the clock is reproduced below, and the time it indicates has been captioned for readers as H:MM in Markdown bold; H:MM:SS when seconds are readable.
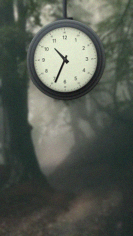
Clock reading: **10:34**
